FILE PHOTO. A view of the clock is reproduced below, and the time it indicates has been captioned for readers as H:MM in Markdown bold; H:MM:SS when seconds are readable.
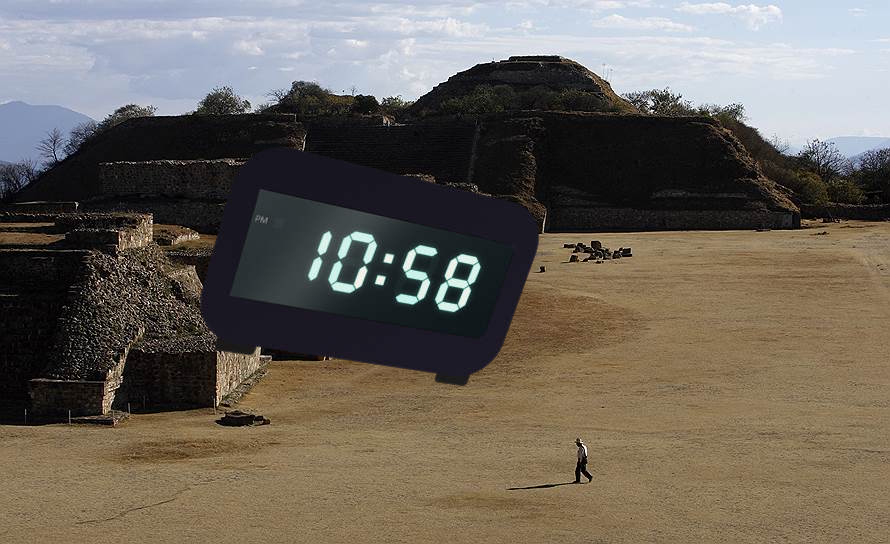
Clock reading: **10:58**
